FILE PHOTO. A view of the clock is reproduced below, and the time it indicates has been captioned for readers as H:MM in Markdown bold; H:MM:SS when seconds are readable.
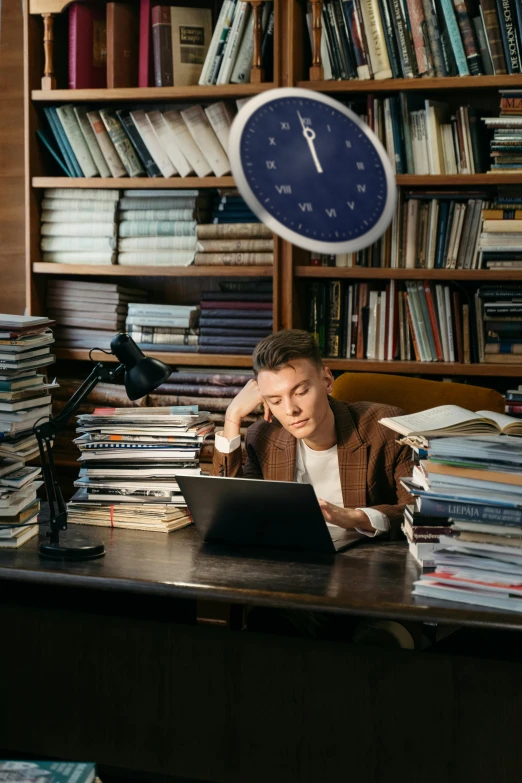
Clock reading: **11:59**
